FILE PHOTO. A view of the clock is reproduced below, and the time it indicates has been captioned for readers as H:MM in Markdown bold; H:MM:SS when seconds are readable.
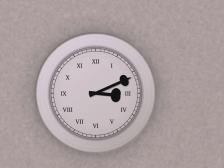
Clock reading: **3:11**
